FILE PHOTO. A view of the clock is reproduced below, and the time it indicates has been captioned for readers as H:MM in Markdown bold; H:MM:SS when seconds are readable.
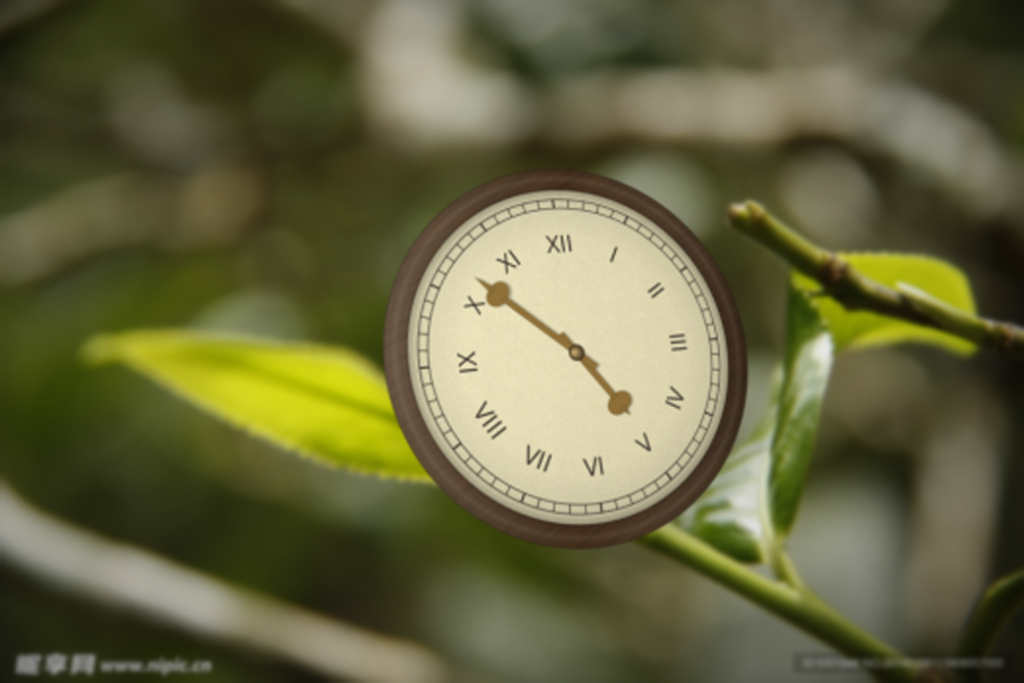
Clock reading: **4:52**
